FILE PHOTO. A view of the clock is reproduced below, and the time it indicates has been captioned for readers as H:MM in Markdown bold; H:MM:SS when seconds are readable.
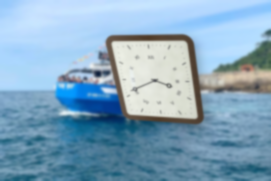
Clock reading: **3:41**
